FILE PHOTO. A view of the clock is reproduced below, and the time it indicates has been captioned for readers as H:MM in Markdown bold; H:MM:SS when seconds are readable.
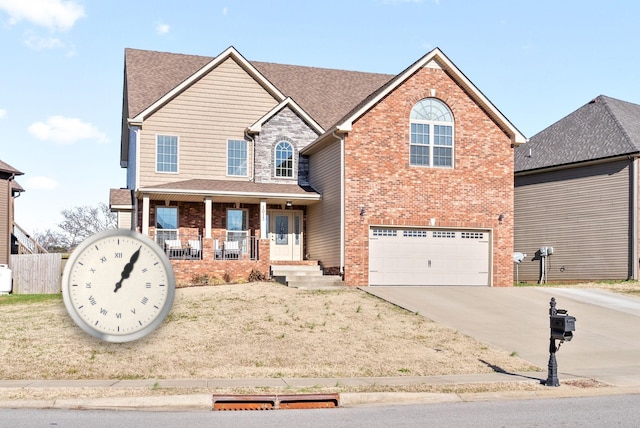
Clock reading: **1:05**
